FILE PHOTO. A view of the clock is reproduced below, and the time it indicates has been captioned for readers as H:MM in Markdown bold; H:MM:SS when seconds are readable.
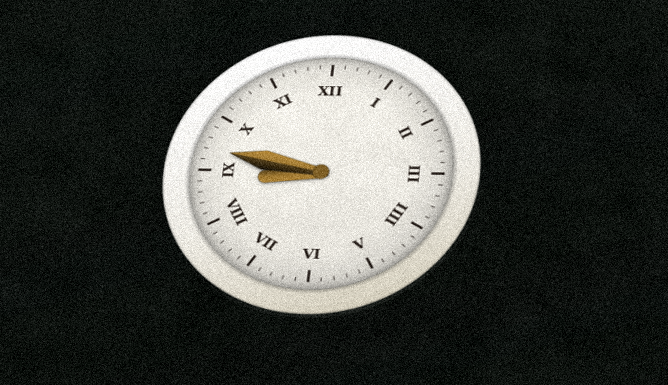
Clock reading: **8:47**
